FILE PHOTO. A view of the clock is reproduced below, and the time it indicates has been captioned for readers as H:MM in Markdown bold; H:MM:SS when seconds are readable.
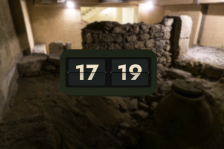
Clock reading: **17:19**
